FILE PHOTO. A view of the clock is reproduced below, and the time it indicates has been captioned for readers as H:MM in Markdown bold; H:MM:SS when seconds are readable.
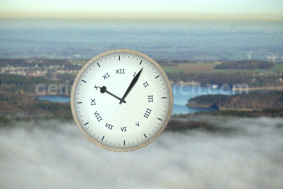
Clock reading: **10:06**
